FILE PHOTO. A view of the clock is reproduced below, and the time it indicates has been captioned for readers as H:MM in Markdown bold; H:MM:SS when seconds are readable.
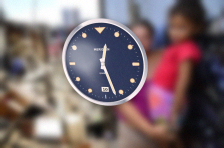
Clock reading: **12:27**
